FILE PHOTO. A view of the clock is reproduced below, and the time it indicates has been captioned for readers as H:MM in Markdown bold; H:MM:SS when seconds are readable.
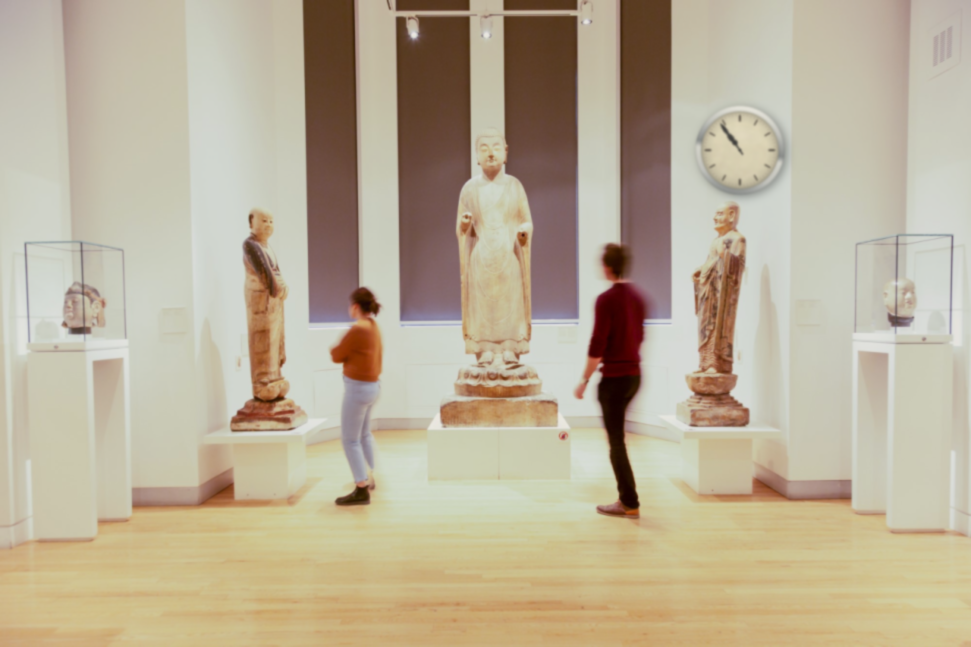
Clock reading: **10:54**
